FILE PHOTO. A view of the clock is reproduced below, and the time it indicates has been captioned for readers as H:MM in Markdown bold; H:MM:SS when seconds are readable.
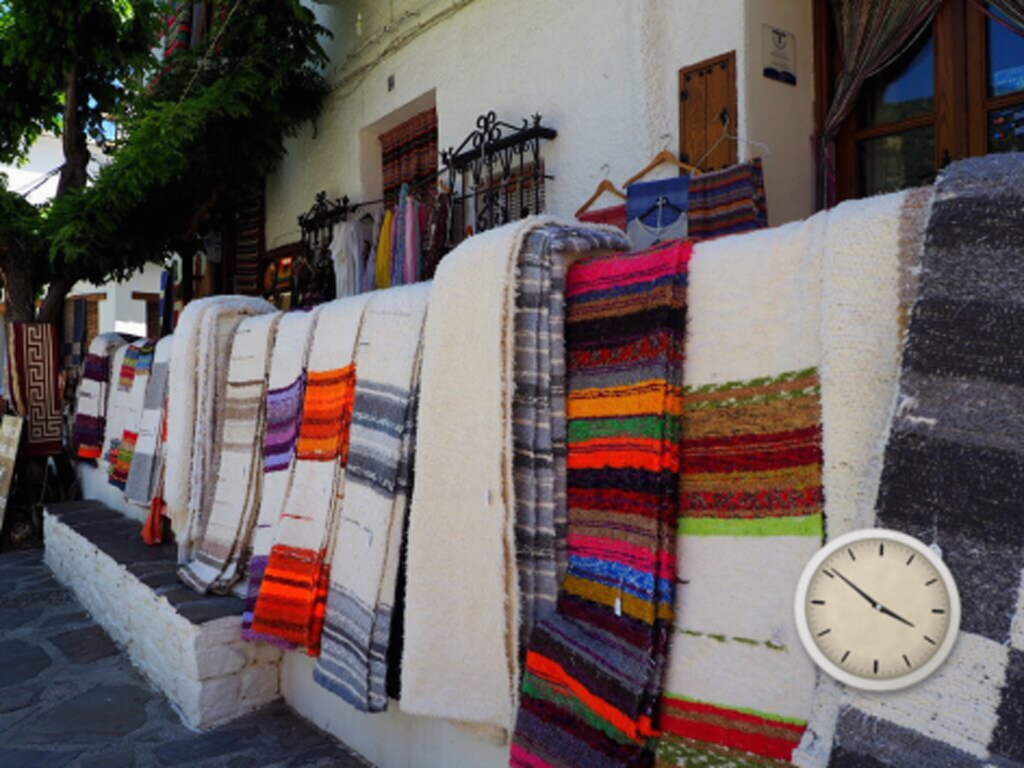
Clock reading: **3:51**
